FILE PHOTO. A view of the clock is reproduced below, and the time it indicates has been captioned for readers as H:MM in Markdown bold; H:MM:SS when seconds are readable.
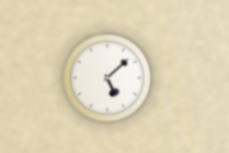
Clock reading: **5:08**
